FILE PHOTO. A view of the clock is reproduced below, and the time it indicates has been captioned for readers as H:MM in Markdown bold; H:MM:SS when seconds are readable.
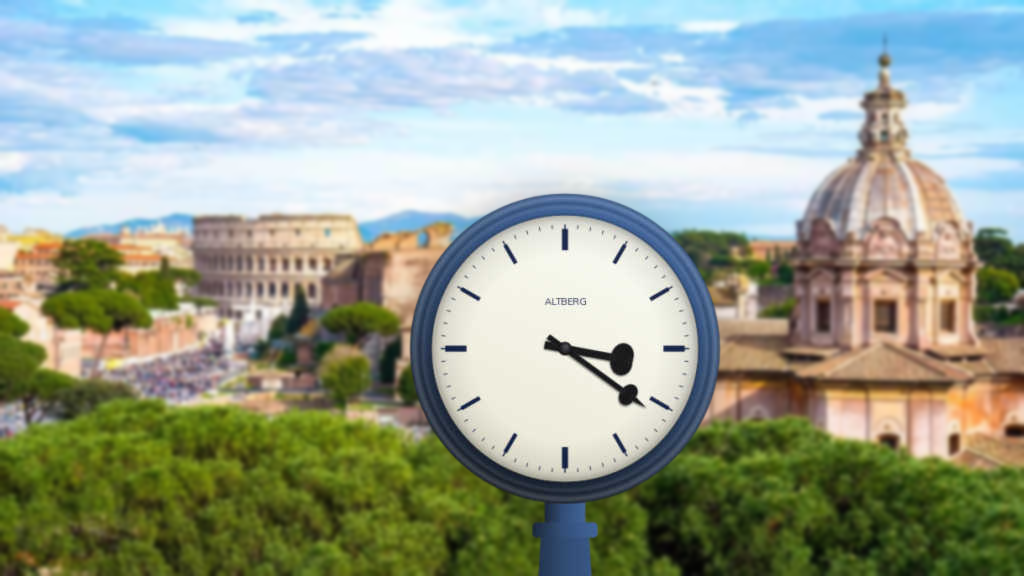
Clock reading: **3:21**
